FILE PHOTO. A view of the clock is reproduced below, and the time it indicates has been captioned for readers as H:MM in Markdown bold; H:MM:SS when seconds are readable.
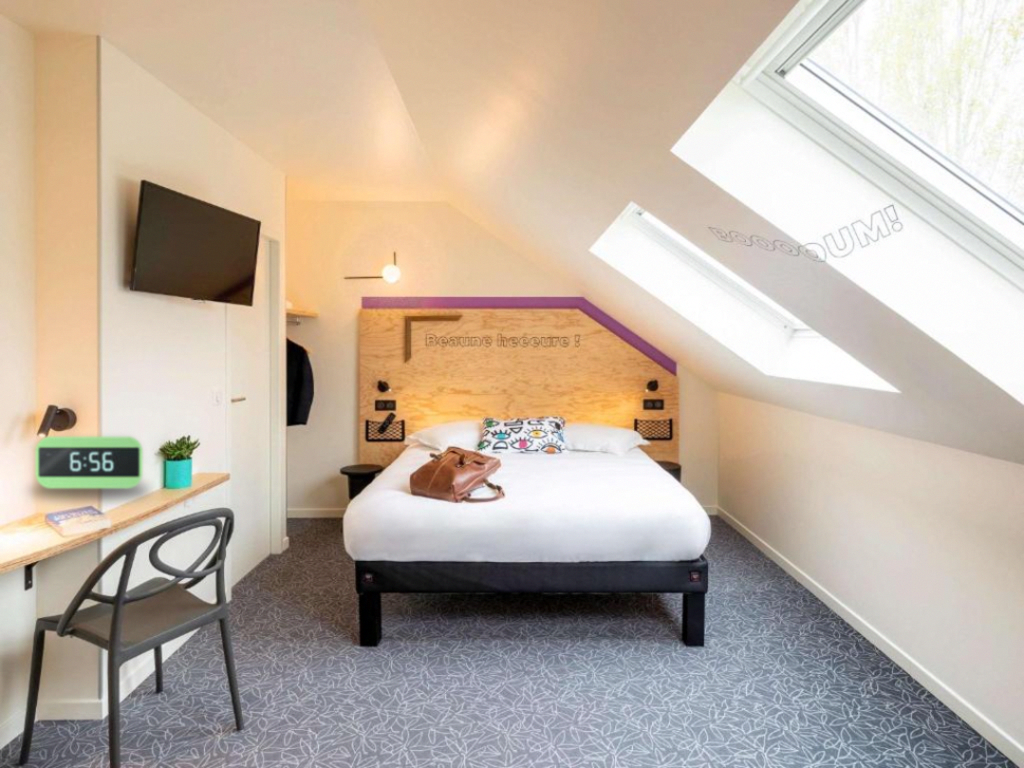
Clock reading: **6:56**
